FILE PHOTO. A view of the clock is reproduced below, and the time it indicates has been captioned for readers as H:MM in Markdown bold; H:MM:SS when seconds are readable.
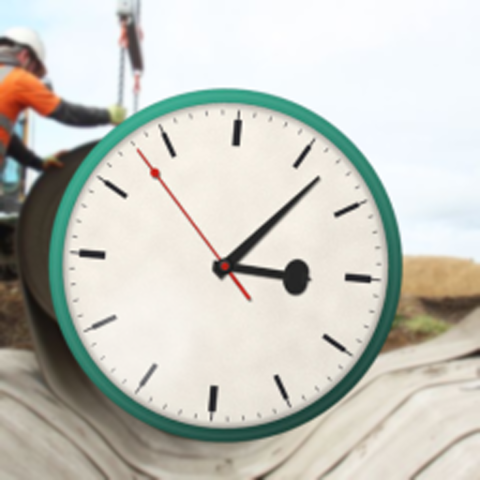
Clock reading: **3:06:53**
